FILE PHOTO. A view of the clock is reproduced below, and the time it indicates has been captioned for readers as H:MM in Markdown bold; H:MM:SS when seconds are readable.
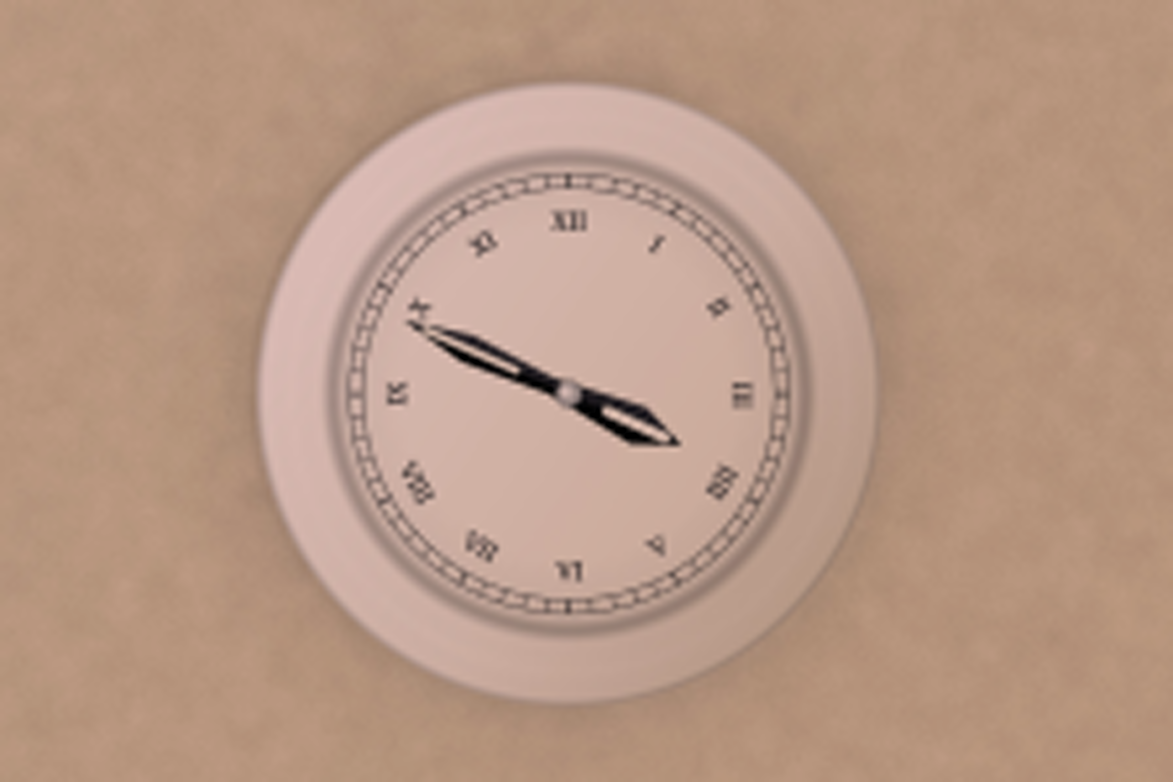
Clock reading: **3:49**
